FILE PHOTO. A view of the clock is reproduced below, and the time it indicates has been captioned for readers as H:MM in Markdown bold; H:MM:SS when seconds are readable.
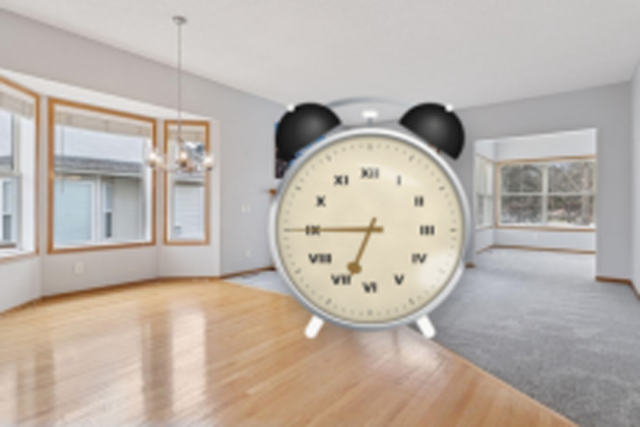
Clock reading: **6:45**
